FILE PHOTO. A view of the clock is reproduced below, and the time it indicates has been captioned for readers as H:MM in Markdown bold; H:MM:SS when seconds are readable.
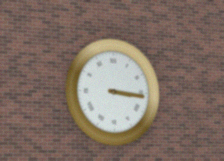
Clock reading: **3:16**
